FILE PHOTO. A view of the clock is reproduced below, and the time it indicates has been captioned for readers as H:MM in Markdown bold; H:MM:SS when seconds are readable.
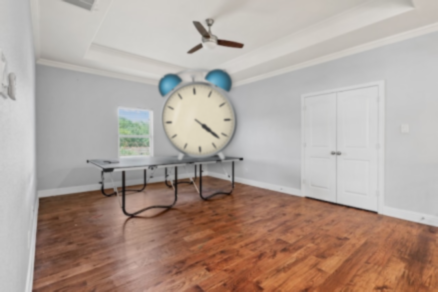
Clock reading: **4:22**
